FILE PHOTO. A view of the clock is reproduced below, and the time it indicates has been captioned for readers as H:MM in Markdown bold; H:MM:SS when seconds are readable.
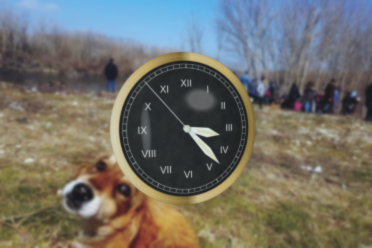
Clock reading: **3:22:53**
